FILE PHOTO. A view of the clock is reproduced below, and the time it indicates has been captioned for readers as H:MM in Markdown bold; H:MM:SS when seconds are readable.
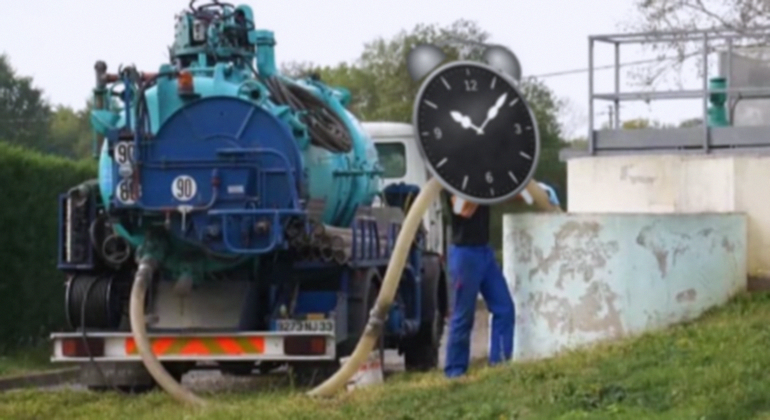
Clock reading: **10:08**
